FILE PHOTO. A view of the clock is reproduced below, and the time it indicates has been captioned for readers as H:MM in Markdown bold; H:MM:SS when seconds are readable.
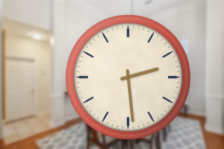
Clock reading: **2:29**
